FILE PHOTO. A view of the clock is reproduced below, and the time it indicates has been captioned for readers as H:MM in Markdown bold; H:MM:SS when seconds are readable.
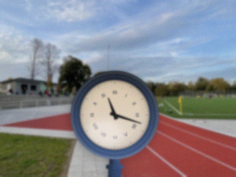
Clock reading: **11:18**
